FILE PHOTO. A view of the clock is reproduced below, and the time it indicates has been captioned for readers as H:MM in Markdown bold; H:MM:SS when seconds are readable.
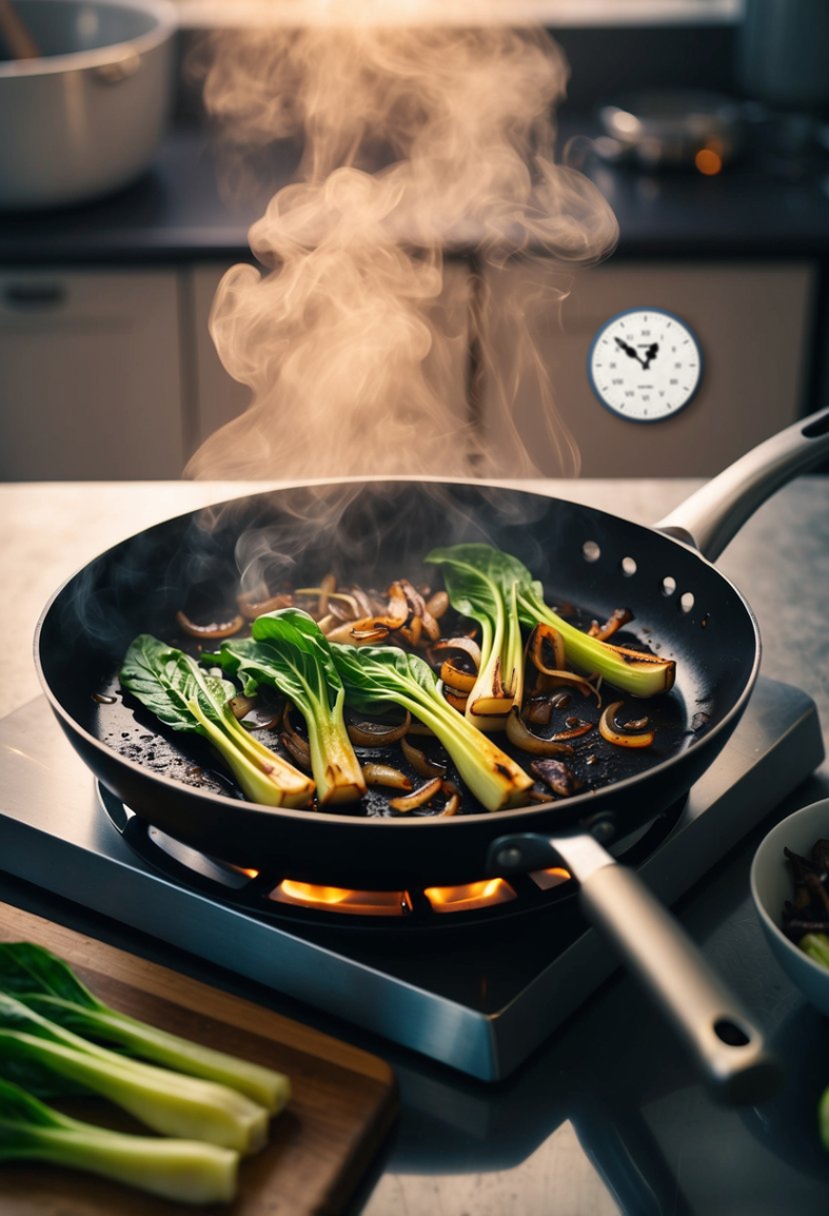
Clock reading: **12:52**
